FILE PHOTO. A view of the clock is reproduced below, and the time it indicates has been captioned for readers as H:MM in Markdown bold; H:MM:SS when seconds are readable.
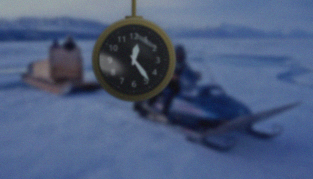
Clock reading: **12:24**
